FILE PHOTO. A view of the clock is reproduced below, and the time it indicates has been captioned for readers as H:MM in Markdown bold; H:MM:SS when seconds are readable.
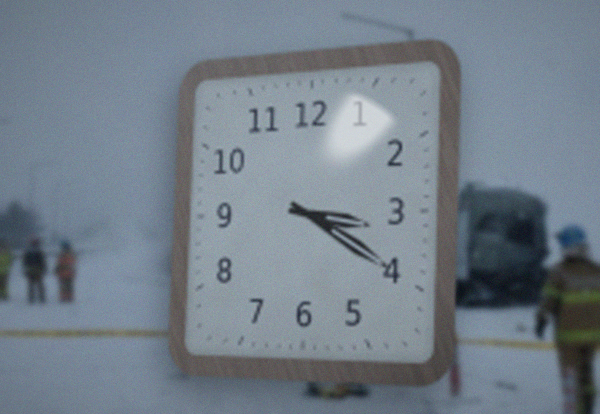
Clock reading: **3:20**
